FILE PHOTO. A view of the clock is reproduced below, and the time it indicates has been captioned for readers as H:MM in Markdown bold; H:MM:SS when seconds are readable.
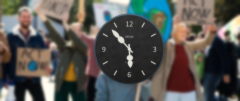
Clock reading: **5:53**
